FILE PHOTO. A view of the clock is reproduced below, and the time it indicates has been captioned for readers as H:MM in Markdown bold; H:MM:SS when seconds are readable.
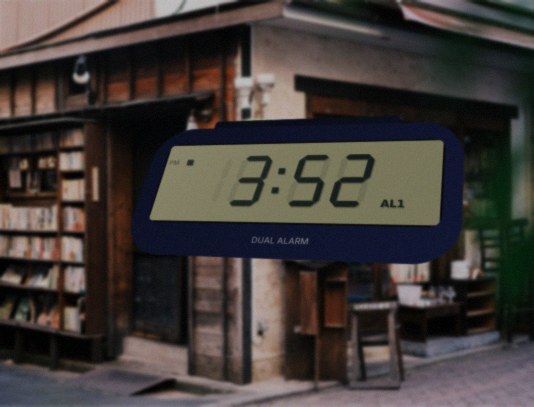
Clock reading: **3:52**
